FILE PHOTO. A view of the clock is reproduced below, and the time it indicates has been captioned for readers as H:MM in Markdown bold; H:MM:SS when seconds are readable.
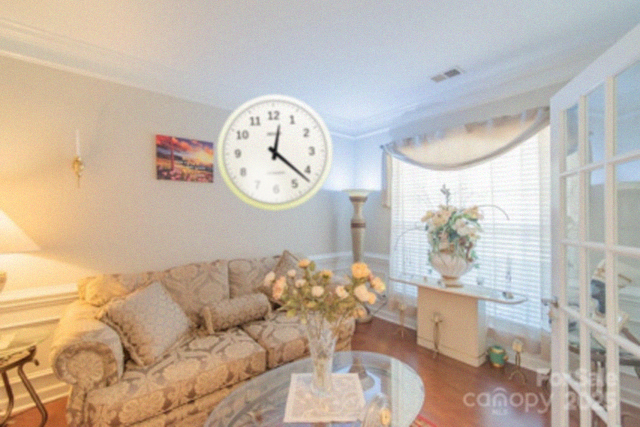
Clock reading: **12:22**
